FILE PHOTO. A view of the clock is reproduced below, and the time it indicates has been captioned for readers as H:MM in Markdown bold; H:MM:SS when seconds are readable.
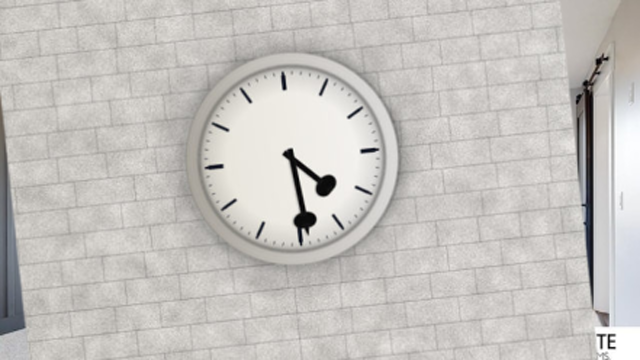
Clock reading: **4:29**
